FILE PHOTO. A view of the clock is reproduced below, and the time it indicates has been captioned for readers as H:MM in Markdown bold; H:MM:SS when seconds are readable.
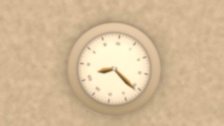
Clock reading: **8:21**
